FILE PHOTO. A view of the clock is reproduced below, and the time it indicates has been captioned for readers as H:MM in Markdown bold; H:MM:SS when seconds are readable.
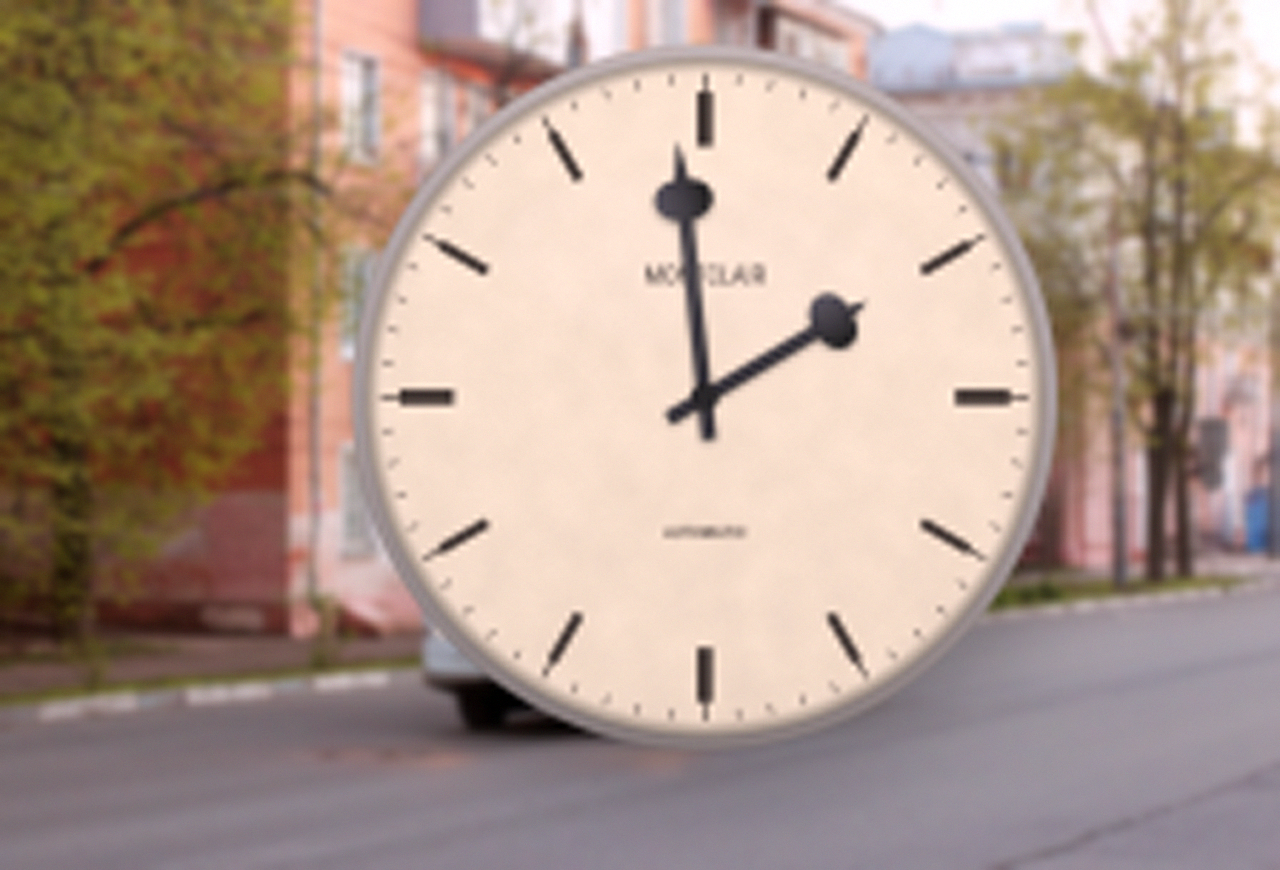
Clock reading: **1:59**
